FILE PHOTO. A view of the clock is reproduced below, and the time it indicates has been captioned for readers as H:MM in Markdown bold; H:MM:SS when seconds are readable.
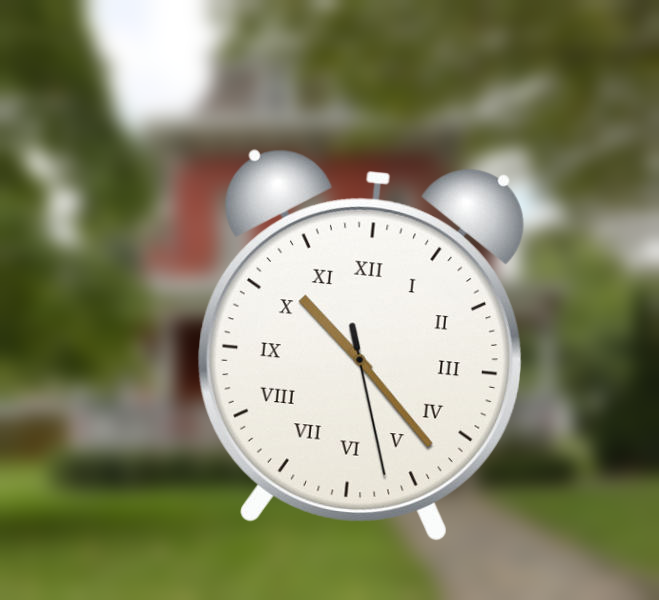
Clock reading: **10:22:27**
